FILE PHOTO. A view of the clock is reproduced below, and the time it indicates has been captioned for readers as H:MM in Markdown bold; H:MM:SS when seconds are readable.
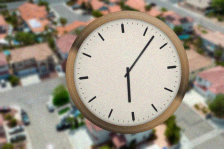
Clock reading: **6:07**
